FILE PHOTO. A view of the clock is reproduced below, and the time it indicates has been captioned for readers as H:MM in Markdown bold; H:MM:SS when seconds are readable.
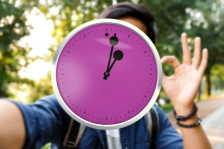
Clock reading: **1:02**
